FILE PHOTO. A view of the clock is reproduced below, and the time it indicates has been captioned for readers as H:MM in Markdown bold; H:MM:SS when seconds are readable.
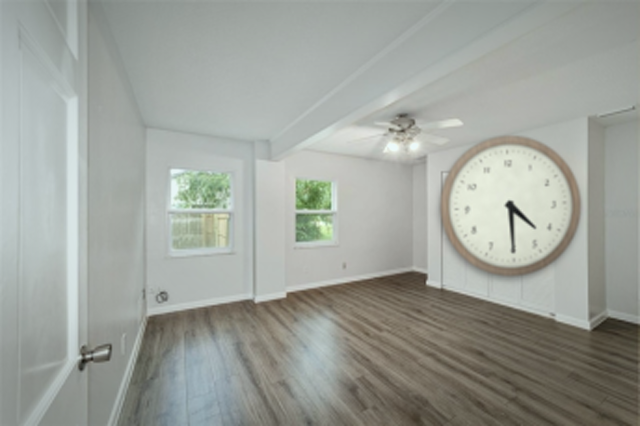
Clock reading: **4:30**
